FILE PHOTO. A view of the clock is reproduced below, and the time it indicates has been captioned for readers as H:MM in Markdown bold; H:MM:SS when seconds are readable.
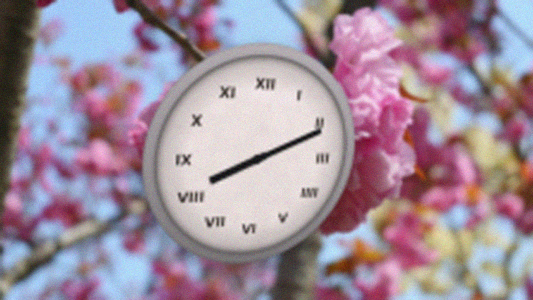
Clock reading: **8:11**
